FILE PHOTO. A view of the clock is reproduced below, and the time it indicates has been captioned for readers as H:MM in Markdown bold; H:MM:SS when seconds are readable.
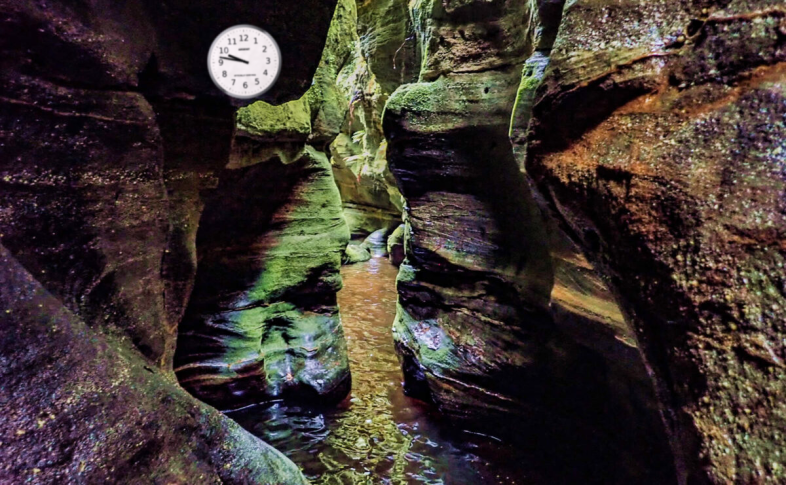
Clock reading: **9:47**
